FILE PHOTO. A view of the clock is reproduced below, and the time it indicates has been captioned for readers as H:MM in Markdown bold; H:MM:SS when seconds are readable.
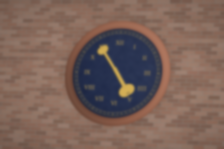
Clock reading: **4:54**
